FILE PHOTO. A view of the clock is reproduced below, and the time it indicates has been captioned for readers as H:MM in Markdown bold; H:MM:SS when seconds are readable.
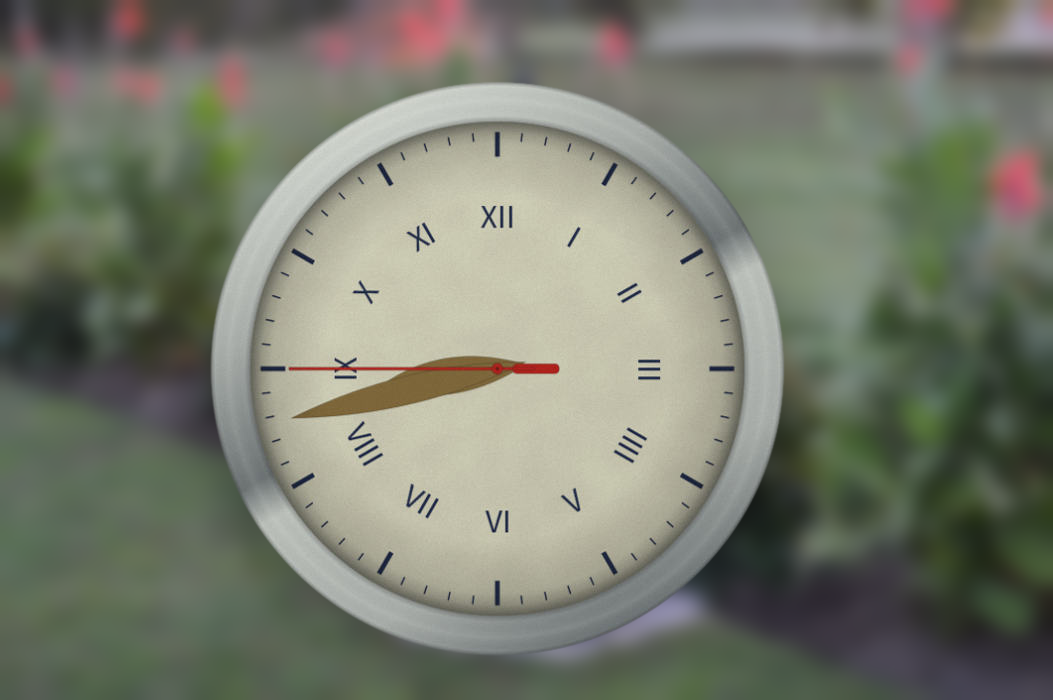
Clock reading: **8:42:45**
